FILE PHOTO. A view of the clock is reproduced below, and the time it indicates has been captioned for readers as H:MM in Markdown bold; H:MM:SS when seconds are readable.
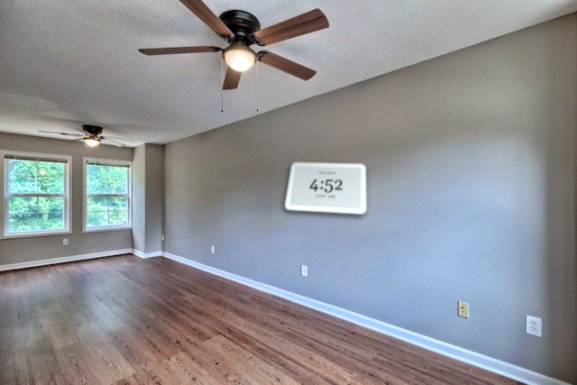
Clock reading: **4:52**
